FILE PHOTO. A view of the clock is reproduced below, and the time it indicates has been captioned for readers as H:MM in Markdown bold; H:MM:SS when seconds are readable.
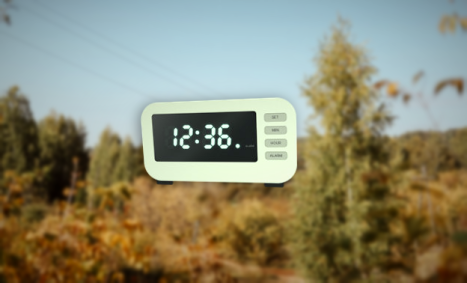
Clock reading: **12:36**
